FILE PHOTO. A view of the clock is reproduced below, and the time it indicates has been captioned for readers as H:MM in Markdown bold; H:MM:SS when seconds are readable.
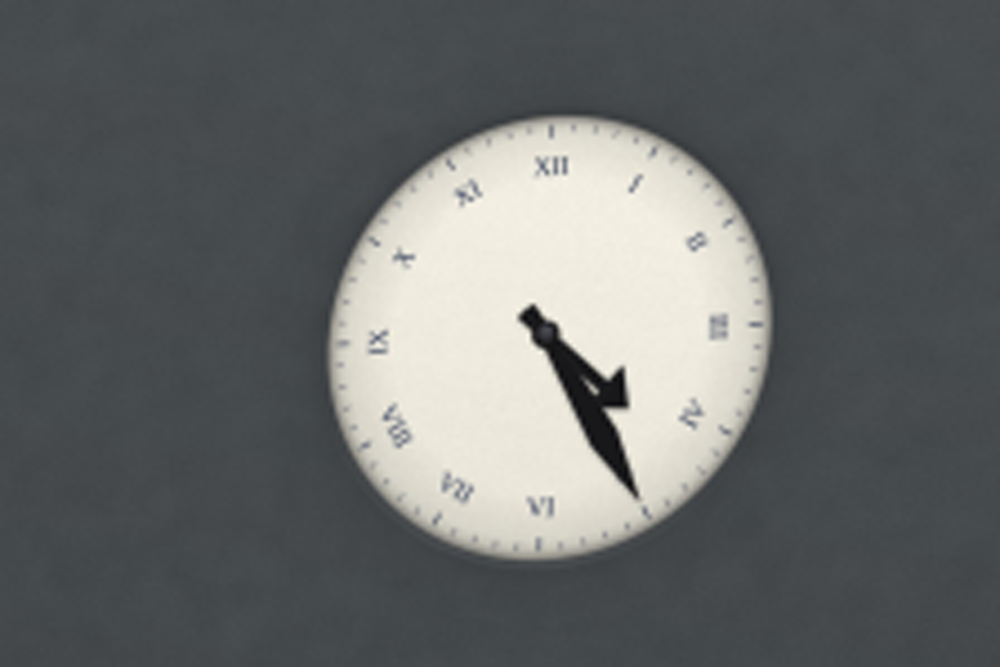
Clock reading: **4:25**
